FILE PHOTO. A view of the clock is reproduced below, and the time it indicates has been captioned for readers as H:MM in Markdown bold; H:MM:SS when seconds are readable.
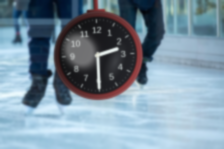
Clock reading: **2:30**
